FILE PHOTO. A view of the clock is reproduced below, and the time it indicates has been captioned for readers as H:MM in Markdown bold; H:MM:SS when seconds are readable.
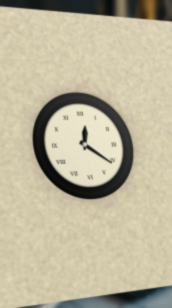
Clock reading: **12:21**
